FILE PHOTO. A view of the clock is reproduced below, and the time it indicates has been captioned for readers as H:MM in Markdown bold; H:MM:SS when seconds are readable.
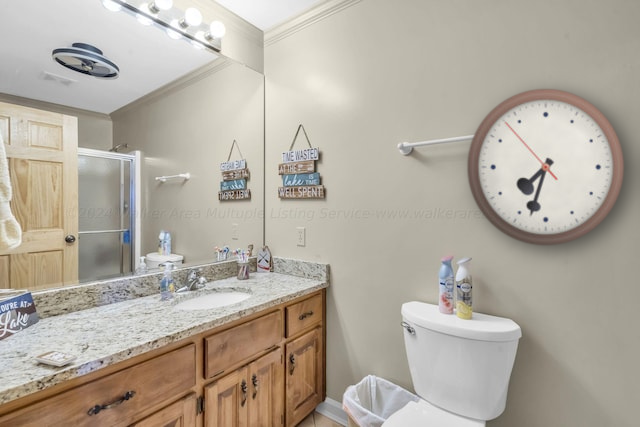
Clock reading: **7:32:53**
